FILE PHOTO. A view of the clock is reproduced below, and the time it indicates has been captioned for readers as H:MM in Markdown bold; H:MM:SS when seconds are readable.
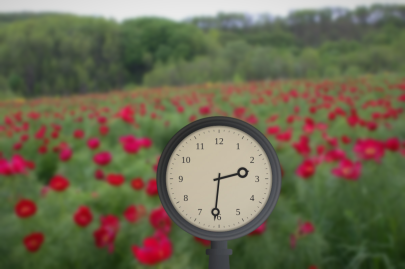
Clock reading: **2:31**
